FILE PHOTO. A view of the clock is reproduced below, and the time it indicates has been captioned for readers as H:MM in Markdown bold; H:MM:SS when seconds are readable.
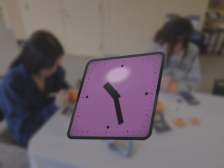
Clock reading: **10:26**
